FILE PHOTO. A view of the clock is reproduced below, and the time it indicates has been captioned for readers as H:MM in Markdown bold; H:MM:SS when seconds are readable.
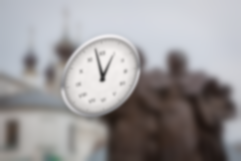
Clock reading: **12:58**
